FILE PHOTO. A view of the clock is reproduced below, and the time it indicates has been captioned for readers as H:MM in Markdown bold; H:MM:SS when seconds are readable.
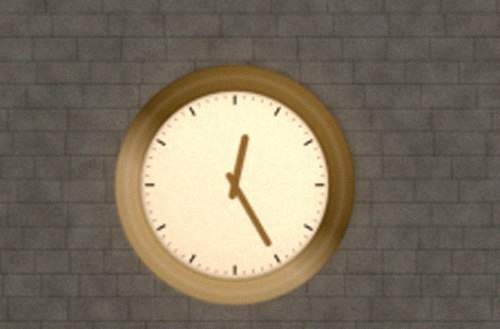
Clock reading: **12:25**
